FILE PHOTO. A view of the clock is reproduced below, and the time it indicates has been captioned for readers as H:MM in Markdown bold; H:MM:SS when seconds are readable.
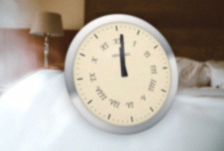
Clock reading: **12:01**
